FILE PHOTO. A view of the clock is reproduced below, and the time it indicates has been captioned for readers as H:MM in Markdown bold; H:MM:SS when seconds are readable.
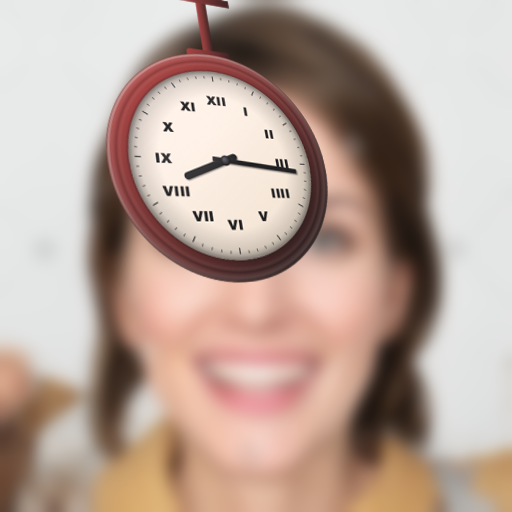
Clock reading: **8:16**
